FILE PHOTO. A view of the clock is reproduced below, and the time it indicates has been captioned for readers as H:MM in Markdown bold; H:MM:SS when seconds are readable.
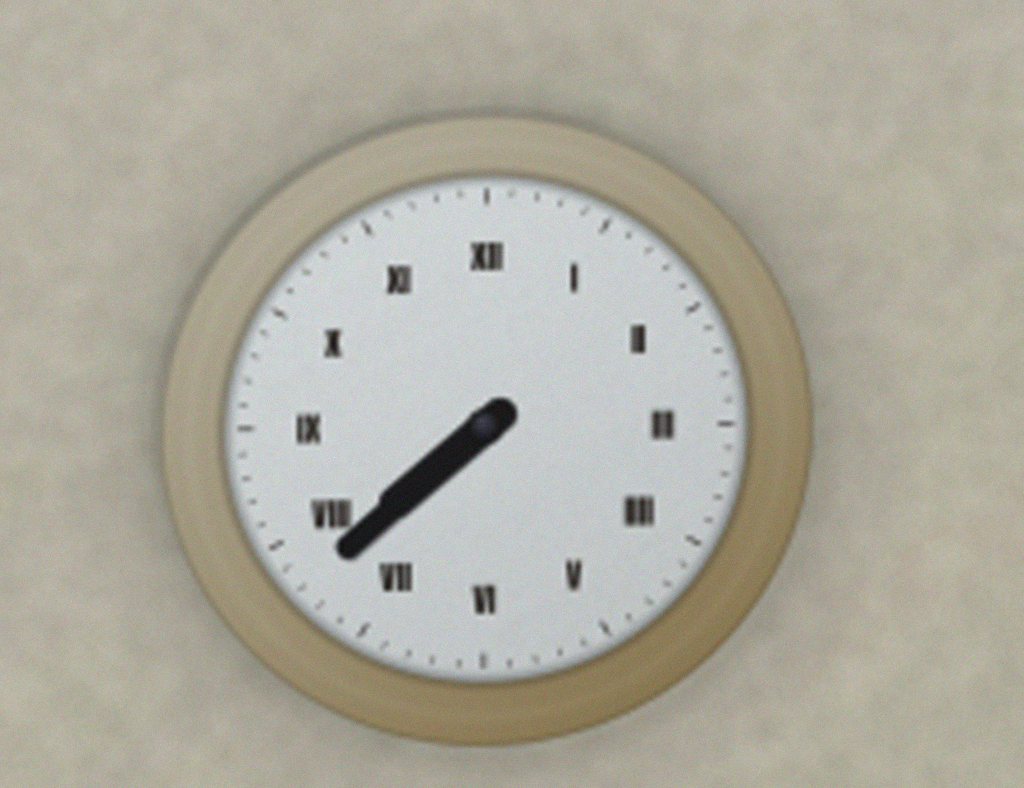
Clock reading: **7:38**
